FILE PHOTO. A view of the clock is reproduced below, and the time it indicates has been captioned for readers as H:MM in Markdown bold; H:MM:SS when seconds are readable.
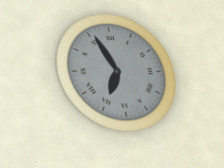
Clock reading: **6:56**
